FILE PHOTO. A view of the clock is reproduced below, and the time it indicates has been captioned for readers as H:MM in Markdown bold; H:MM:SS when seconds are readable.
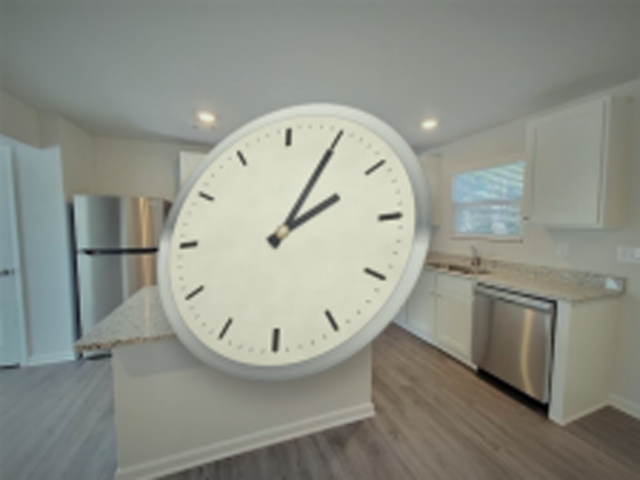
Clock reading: **2:05**
